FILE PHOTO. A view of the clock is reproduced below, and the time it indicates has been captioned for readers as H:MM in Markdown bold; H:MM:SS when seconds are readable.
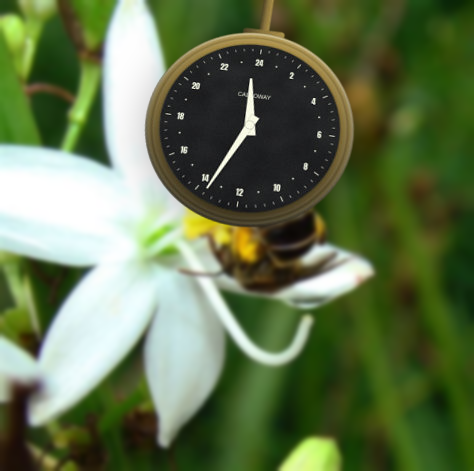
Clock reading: **23:34**
